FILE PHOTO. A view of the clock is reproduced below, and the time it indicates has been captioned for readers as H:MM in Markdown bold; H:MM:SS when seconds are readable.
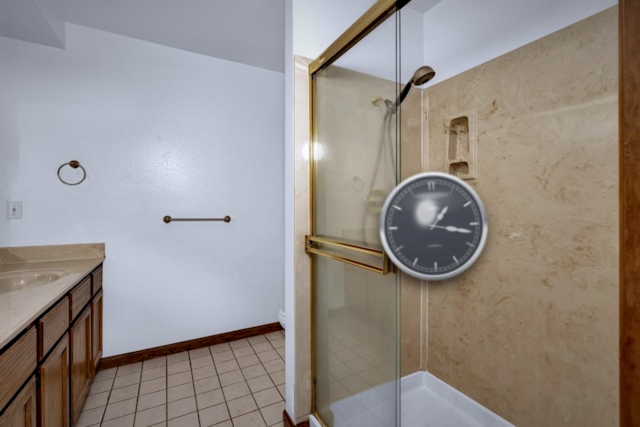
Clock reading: **1:17**
